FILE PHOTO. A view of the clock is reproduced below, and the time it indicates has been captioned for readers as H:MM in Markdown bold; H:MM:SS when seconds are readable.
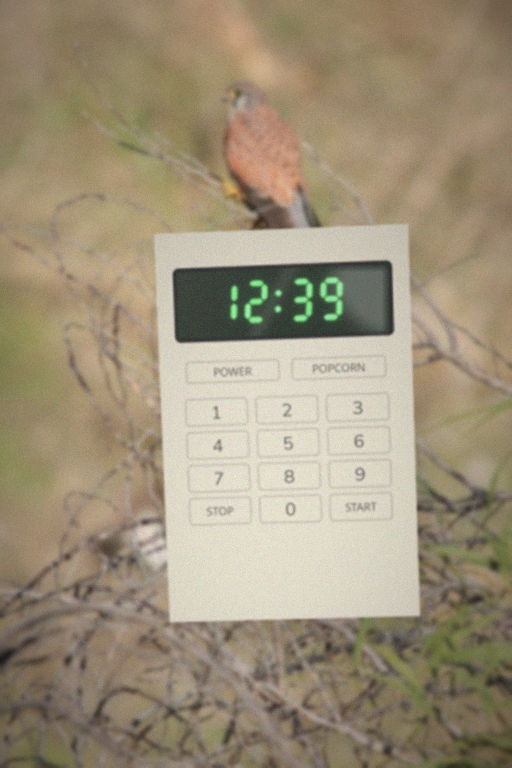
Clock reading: **12:39**
